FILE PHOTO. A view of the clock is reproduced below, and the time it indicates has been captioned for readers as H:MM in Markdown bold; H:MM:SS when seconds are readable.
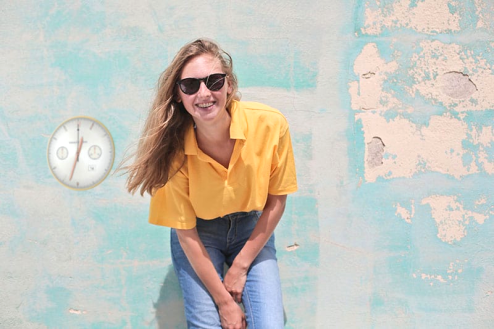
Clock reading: **12:33**
